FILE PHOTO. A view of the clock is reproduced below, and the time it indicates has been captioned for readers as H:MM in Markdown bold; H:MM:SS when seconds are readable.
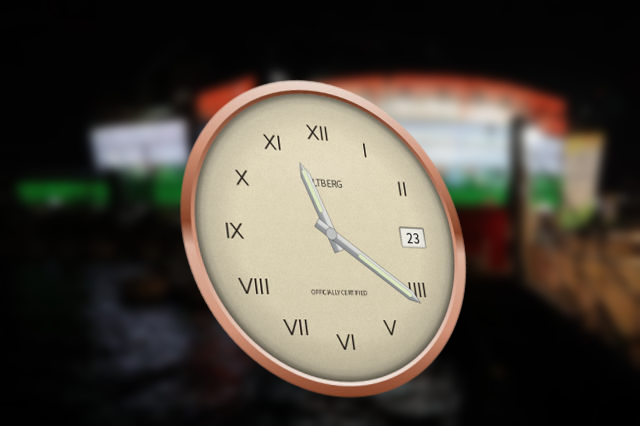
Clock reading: **11:21**
